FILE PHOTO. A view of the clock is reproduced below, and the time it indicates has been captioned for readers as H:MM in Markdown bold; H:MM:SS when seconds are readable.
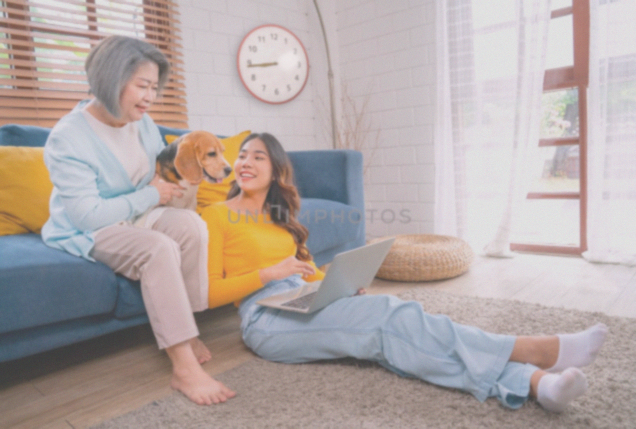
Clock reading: **8:44**
